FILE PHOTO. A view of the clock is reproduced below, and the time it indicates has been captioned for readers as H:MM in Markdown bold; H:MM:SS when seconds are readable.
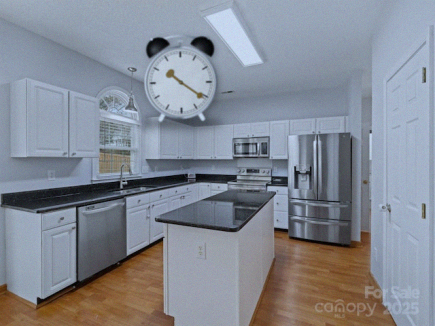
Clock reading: **10:21**
